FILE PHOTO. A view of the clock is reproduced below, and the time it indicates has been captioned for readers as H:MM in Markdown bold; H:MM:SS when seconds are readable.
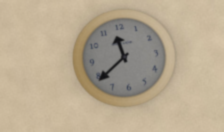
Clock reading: **11:39**
